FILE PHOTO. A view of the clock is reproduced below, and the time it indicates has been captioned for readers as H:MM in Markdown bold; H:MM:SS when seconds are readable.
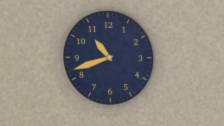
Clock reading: **10:42**
